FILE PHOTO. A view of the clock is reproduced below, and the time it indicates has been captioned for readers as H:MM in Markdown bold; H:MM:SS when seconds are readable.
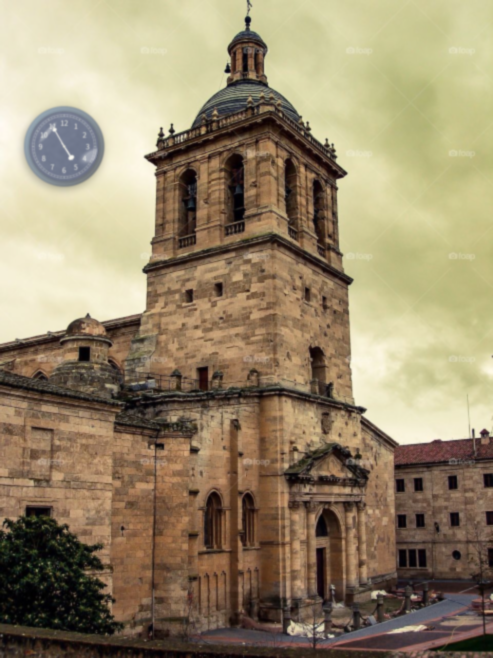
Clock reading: **4:55**
